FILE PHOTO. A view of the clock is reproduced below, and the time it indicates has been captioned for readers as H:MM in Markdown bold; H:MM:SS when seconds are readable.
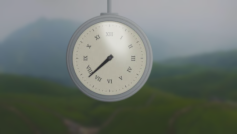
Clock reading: **7:38**
